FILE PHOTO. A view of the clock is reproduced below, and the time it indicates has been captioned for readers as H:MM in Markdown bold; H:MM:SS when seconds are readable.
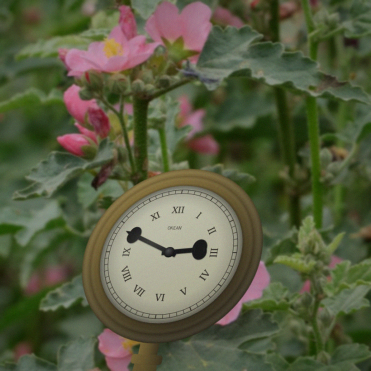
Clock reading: **2:49**
